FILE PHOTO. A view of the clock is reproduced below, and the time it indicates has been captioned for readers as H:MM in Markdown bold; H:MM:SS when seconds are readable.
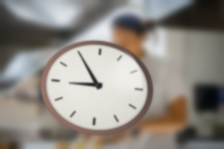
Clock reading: **8:55**
